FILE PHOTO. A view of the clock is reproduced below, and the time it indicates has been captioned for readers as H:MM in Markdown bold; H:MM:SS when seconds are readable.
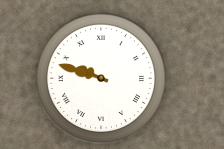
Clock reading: **9:48**
